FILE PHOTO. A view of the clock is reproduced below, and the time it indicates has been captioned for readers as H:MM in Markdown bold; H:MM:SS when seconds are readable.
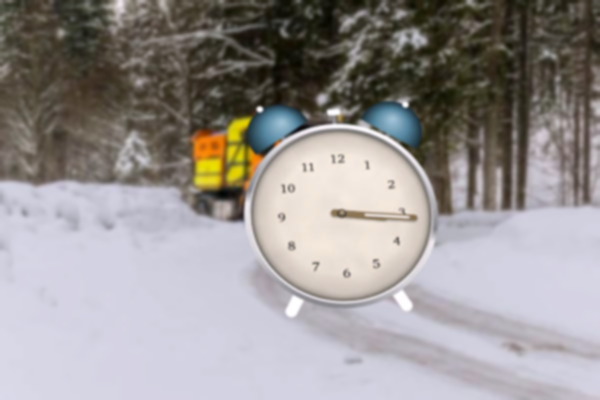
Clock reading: **3:16**
